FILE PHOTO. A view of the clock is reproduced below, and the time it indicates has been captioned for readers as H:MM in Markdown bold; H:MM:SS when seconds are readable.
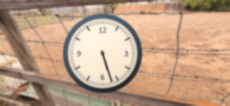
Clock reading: **5:27**
